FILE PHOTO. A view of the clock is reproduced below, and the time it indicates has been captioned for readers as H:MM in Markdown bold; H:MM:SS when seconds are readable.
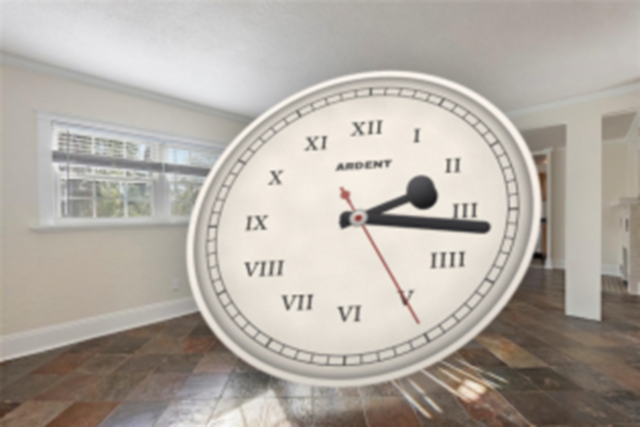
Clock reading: **2:16:25**
